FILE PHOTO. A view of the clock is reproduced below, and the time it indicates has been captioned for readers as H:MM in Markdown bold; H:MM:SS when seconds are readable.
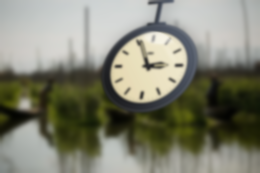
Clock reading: **2:56**
